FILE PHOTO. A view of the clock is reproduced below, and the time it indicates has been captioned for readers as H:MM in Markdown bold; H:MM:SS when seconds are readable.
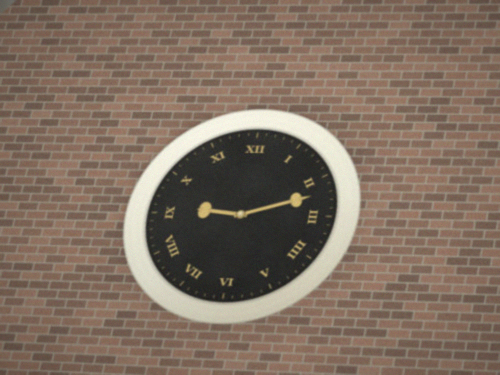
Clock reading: **9:12**
